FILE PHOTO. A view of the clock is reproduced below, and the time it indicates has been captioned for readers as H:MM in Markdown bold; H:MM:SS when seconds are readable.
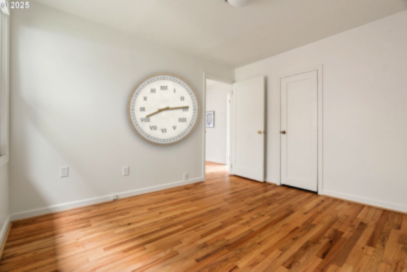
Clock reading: **8:14**
